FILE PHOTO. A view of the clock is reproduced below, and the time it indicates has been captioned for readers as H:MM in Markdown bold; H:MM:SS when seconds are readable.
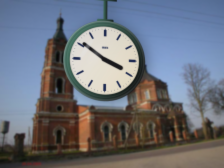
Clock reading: **3:51**
